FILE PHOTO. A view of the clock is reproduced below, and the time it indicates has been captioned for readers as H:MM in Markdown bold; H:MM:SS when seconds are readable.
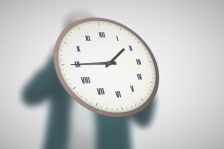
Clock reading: **1:45**
